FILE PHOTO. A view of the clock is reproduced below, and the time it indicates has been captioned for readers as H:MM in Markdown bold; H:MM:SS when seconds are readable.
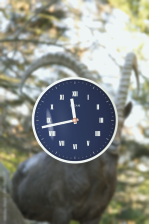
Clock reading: **11:43**
